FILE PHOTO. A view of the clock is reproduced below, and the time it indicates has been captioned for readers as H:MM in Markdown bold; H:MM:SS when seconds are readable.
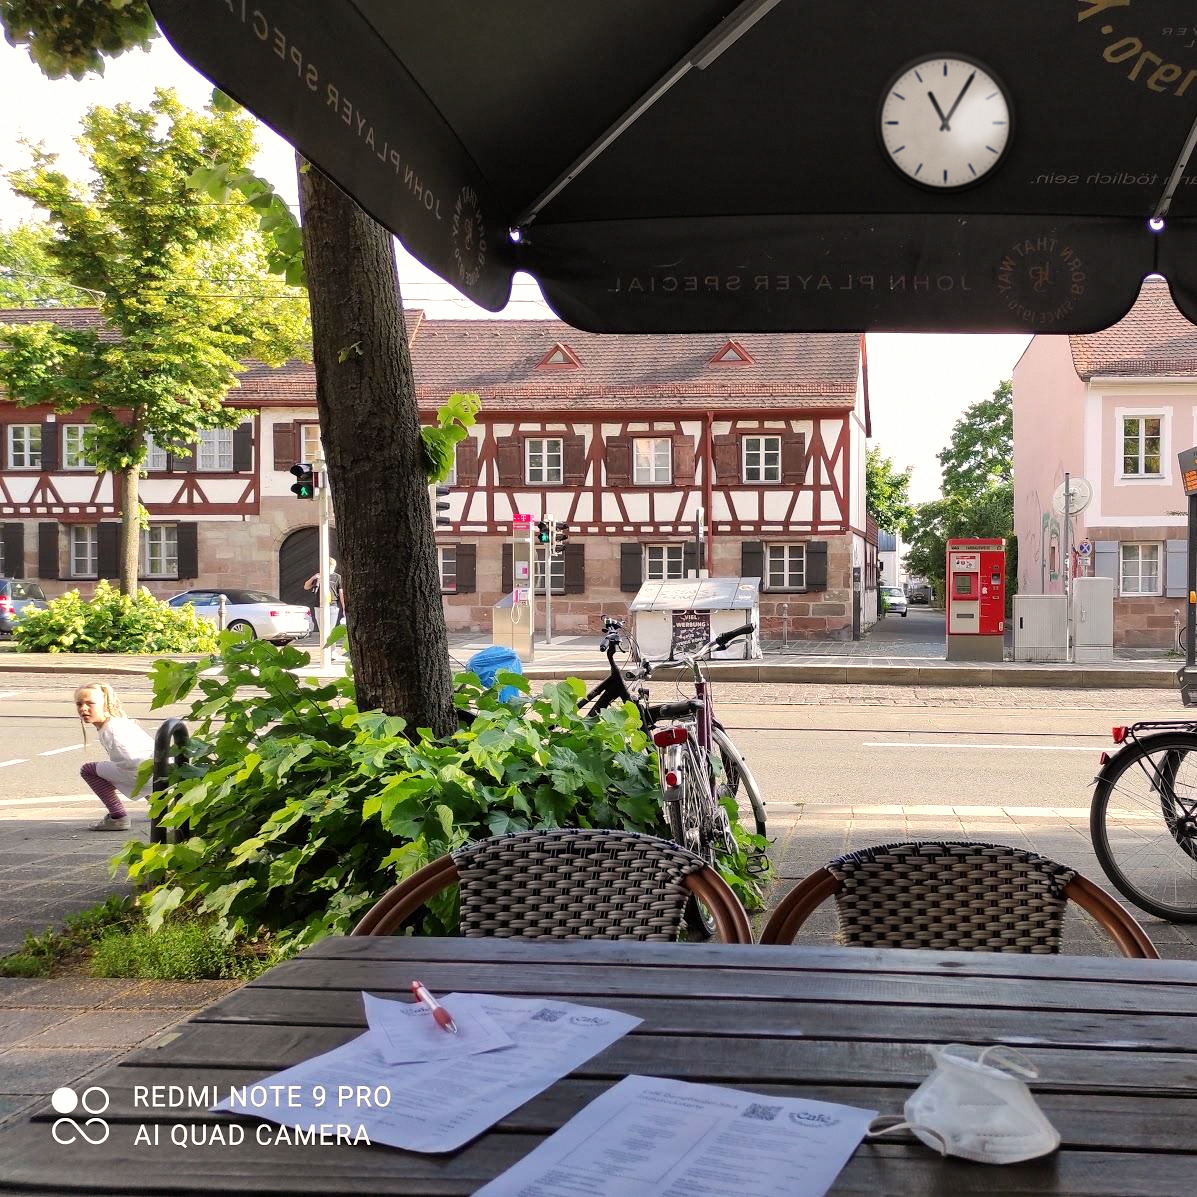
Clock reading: **11:05**
